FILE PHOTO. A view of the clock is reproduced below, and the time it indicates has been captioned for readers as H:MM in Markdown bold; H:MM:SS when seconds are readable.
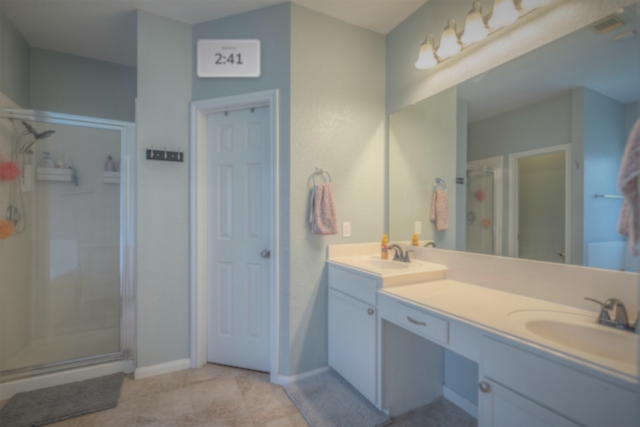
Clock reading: **2:41**
